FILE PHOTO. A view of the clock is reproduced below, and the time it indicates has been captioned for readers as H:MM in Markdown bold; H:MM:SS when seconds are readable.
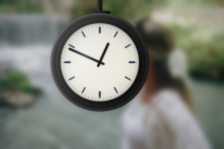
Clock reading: **12:49**
